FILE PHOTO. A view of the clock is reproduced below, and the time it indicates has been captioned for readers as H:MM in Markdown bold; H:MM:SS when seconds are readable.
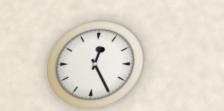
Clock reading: **12:25**
